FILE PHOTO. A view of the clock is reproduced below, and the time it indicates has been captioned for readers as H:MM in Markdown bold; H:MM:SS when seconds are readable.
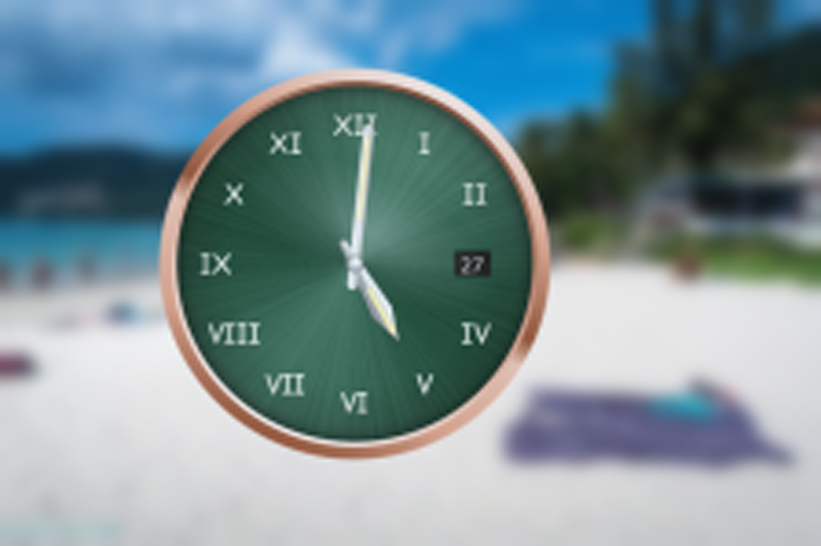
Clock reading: **5:01**
